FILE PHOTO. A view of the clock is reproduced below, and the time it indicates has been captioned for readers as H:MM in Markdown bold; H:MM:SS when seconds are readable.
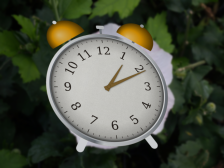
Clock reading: **1:11**
